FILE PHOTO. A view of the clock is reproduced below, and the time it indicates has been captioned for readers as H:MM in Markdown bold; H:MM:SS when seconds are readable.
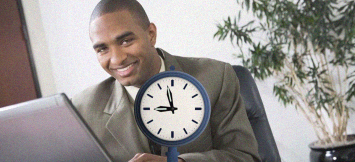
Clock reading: **8:58**
